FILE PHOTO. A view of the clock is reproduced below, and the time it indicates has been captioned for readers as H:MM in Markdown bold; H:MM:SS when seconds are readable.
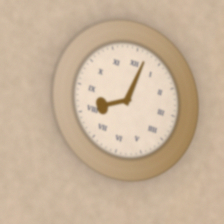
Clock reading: **8:02**
